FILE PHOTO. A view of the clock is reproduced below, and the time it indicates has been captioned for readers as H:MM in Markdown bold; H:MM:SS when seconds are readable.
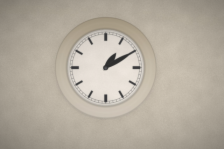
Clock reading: **1:10**
